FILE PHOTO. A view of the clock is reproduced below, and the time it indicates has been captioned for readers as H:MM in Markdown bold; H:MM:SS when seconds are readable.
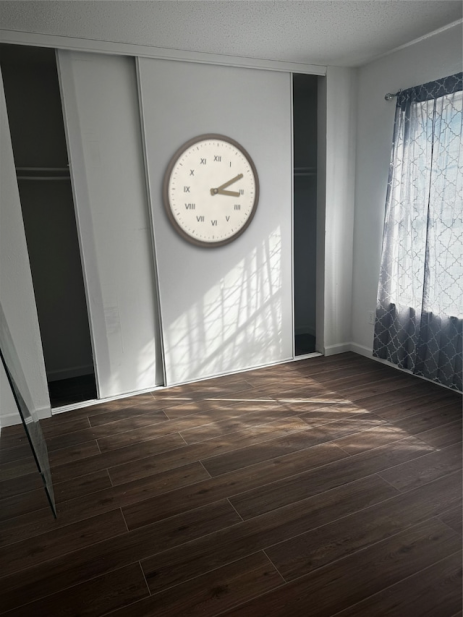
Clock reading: **3:10**
